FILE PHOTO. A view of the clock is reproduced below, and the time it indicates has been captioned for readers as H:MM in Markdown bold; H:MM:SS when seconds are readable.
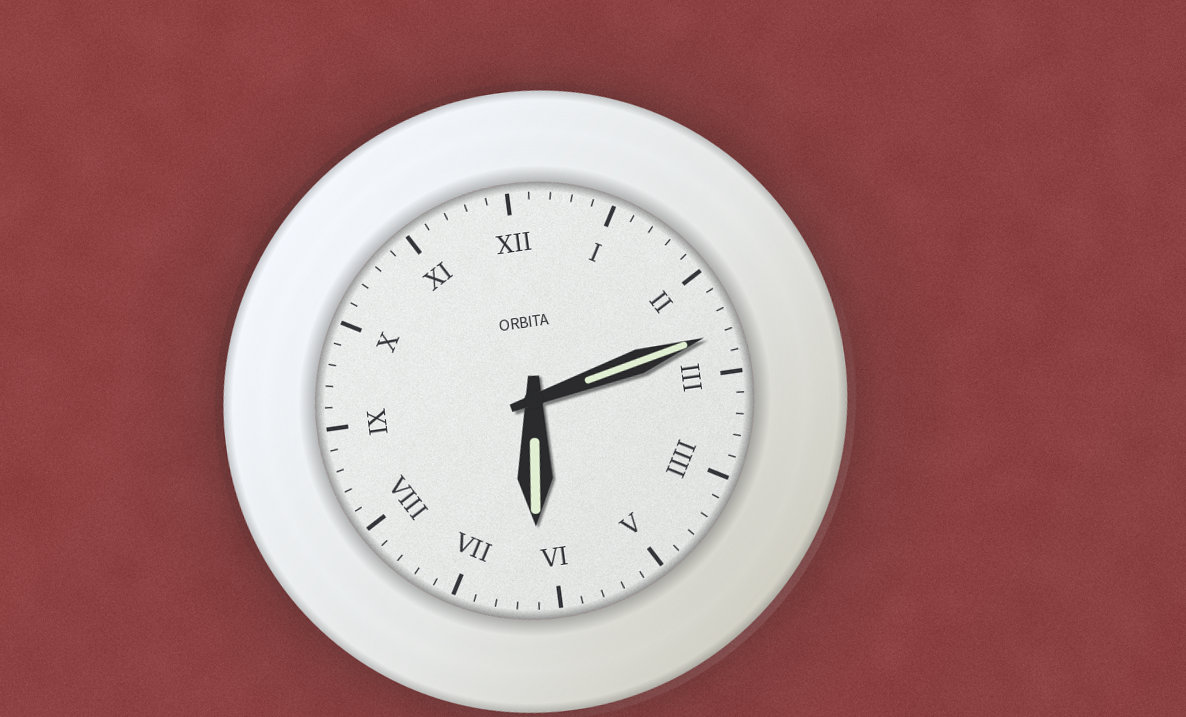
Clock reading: **6:13**
